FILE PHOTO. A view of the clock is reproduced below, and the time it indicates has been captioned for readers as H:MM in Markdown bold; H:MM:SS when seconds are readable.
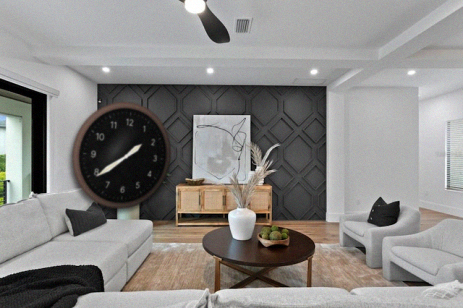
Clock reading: **1:39**
